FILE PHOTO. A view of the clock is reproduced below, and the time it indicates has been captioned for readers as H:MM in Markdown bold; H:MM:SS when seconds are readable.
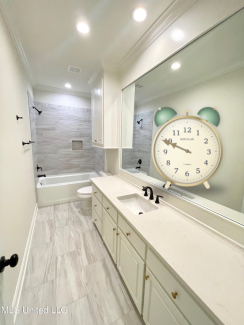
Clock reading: **9:49**
